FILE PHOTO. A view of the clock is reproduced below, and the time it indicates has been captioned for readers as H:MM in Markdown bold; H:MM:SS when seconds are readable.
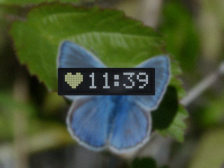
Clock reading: **11:39**
